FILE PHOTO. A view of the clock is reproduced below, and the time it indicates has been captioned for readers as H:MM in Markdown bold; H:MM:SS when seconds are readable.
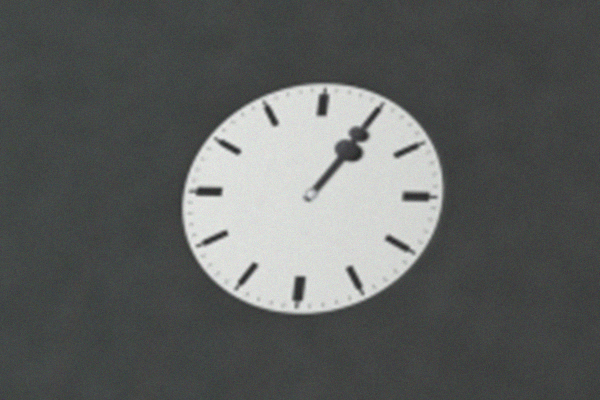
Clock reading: **1:05**
